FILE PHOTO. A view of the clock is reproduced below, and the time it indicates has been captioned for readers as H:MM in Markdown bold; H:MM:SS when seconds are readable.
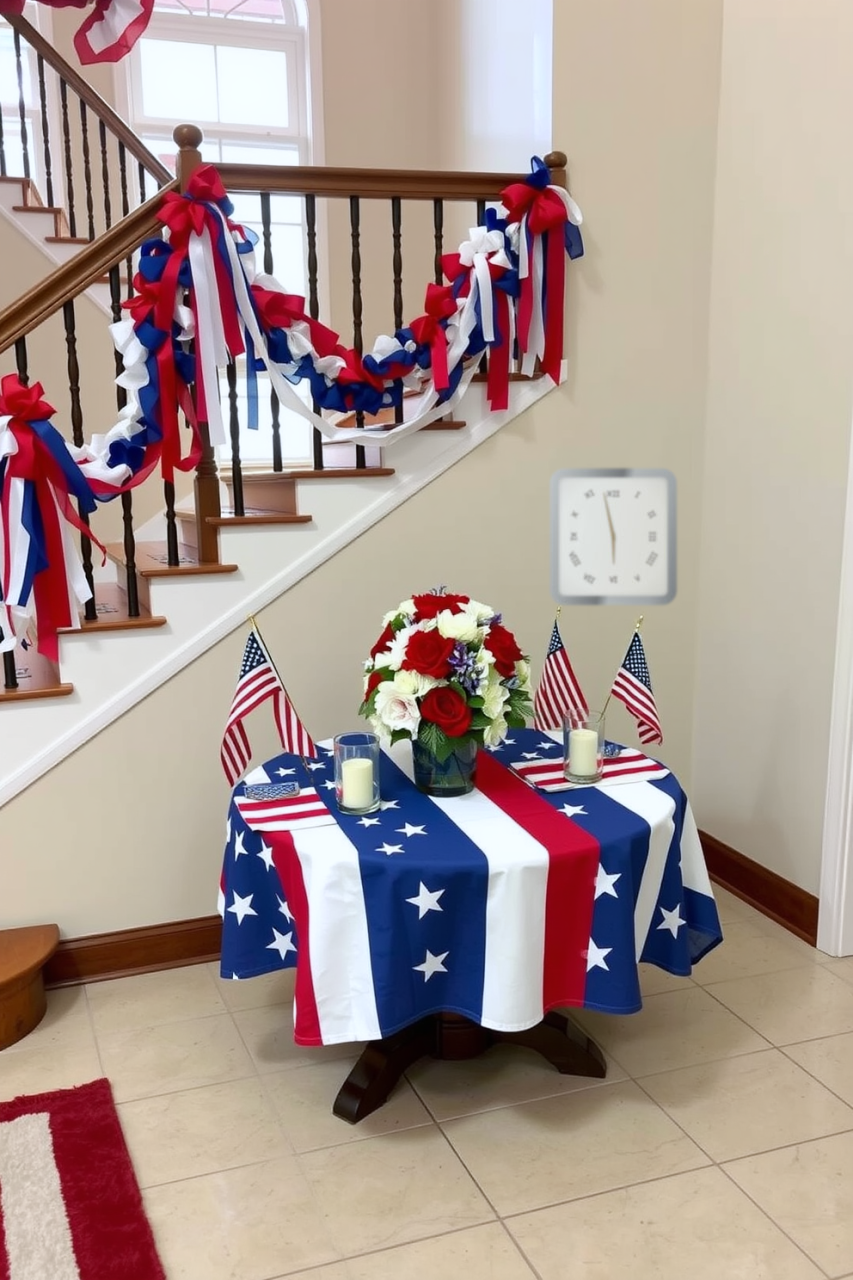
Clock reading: **5:58**
